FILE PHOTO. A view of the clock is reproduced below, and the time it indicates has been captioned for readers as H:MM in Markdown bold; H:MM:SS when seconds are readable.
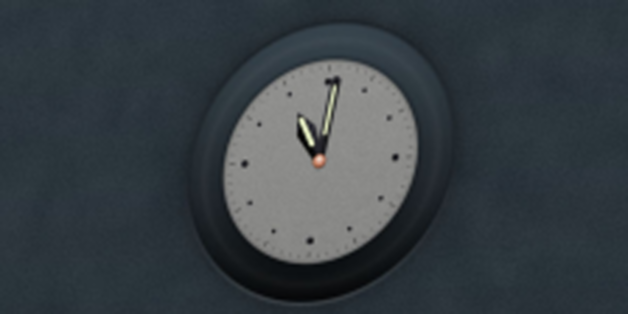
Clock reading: **11:01**
